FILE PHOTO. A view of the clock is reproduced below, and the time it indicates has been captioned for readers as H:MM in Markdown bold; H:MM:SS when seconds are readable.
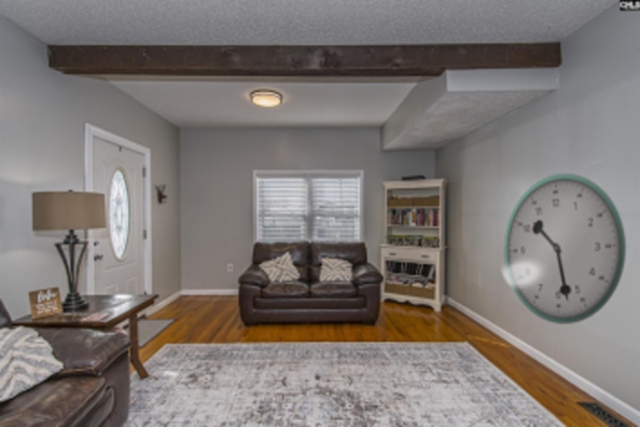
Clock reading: **10:28**
